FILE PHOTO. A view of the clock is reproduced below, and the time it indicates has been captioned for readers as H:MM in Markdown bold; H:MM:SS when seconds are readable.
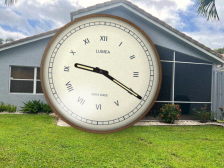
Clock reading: **9:20**
